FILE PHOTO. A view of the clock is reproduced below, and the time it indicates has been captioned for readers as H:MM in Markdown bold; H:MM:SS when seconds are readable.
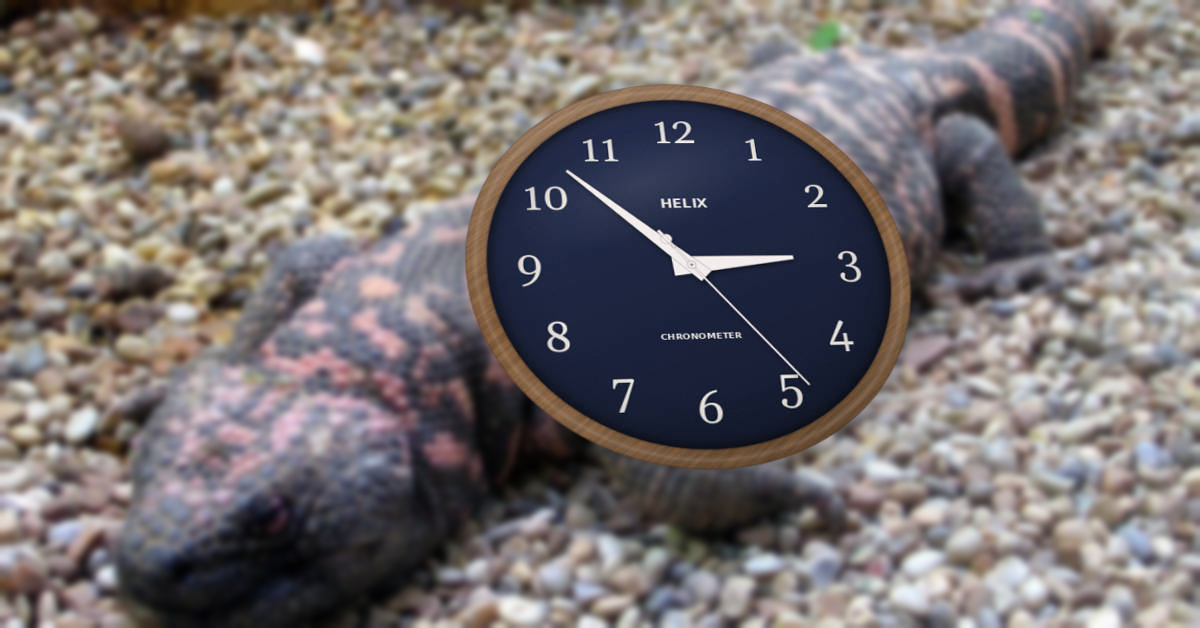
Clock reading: **2:52:24**
